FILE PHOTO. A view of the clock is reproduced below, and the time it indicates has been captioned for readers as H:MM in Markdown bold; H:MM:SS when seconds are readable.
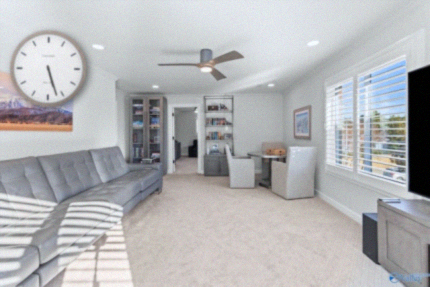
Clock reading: **5:27**
